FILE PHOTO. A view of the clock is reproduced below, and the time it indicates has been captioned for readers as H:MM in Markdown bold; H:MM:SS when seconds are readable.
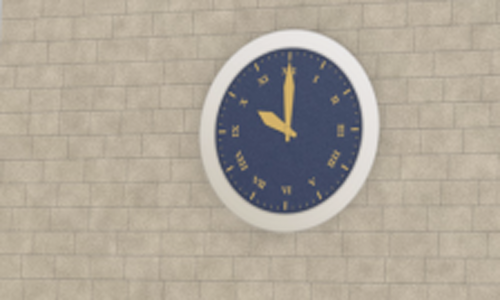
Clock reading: **10:00**
